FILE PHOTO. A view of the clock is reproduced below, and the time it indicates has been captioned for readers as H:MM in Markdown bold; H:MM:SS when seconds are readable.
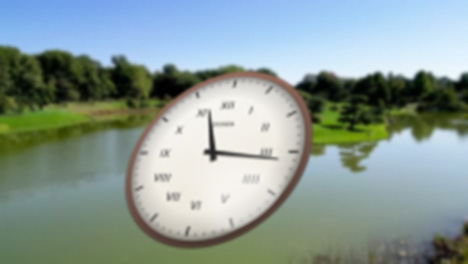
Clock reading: **11:16**
